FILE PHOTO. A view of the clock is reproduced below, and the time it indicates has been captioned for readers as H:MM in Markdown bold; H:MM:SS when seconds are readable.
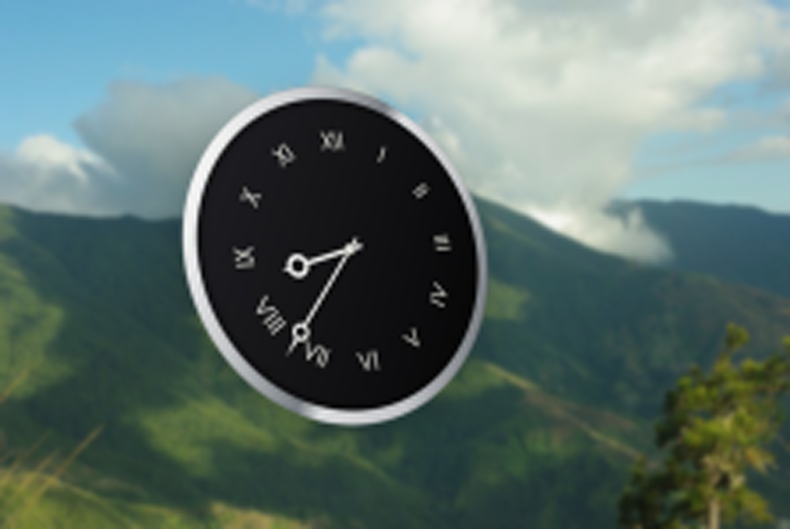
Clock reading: **8:37**
